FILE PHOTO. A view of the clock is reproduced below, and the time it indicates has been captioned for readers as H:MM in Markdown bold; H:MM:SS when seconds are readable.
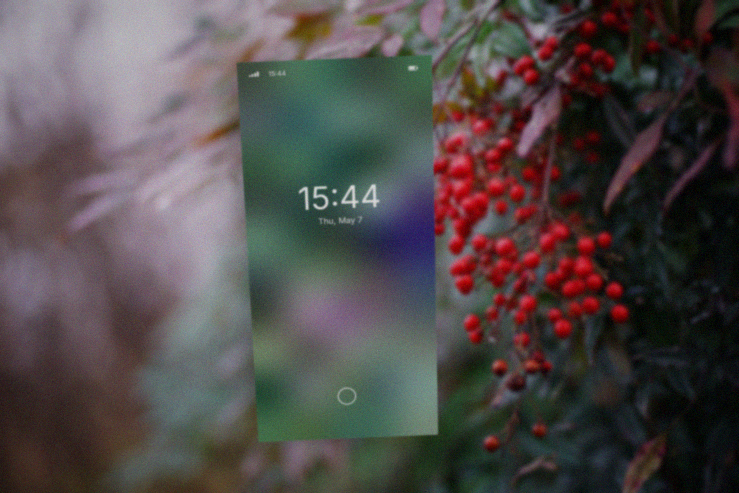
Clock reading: **15:44**
